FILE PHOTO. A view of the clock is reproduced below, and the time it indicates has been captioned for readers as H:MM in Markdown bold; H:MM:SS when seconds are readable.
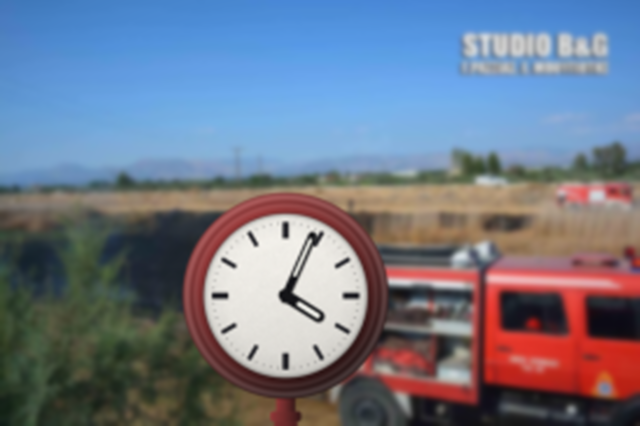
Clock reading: **4:04**
